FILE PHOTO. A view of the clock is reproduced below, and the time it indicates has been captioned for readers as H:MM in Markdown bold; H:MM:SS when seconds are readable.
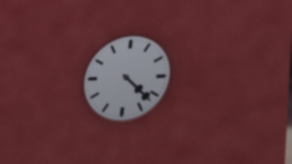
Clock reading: **4:22**
